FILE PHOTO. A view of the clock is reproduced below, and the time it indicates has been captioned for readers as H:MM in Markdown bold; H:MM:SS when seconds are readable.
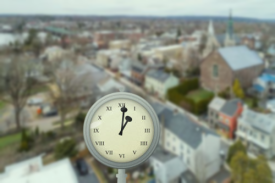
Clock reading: **1:01**
